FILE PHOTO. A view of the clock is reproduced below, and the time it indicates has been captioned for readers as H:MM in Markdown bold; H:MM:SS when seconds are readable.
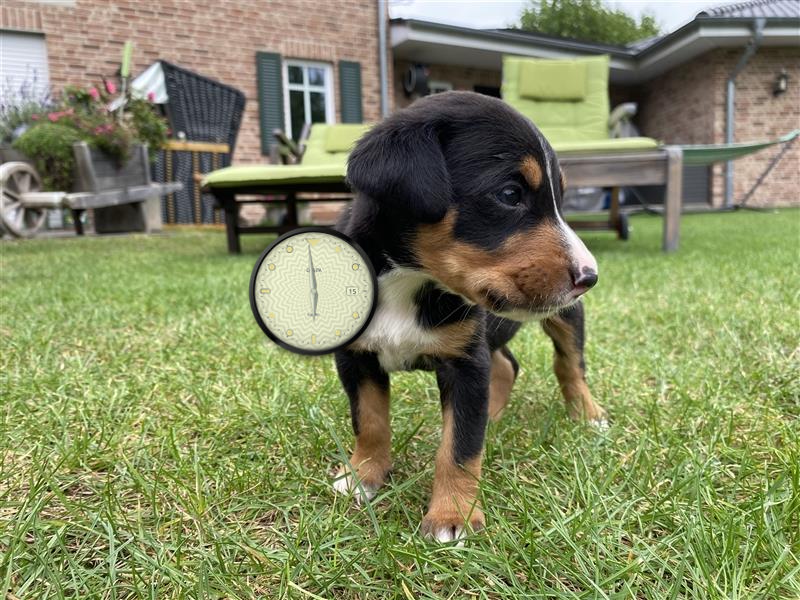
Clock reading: **5:59**
